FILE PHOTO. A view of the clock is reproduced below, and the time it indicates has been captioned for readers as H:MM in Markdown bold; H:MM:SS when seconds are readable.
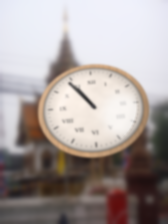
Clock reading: **10:54**
